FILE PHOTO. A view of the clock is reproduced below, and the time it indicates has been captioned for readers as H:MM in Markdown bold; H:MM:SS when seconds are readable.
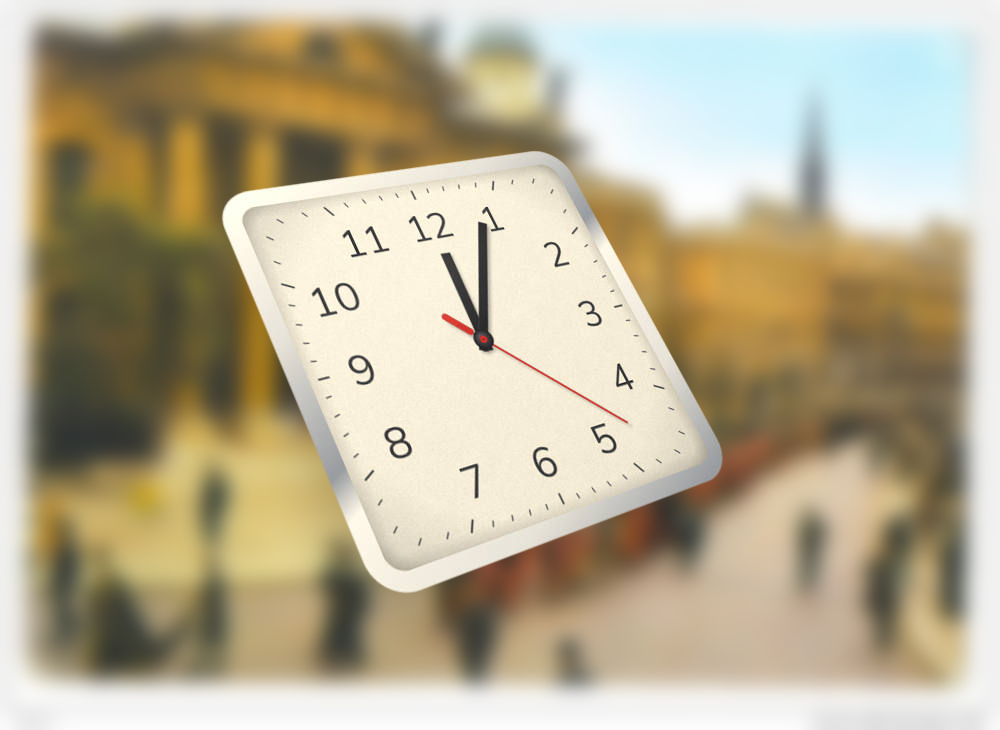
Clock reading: **12:04:23**
